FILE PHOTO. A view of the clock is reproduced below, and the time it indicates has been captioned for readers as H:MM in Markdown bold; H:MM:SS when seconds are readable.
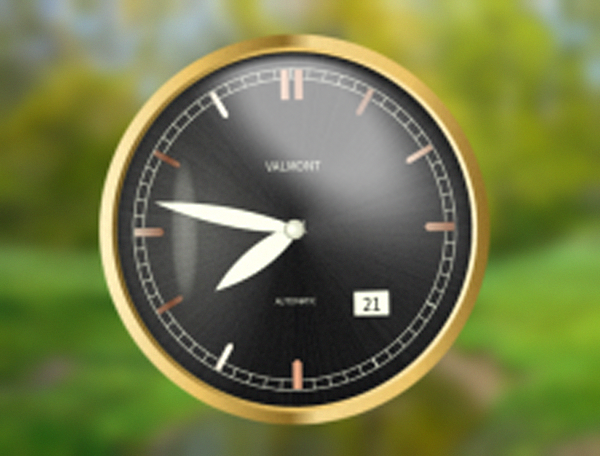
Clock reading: **7:47**
